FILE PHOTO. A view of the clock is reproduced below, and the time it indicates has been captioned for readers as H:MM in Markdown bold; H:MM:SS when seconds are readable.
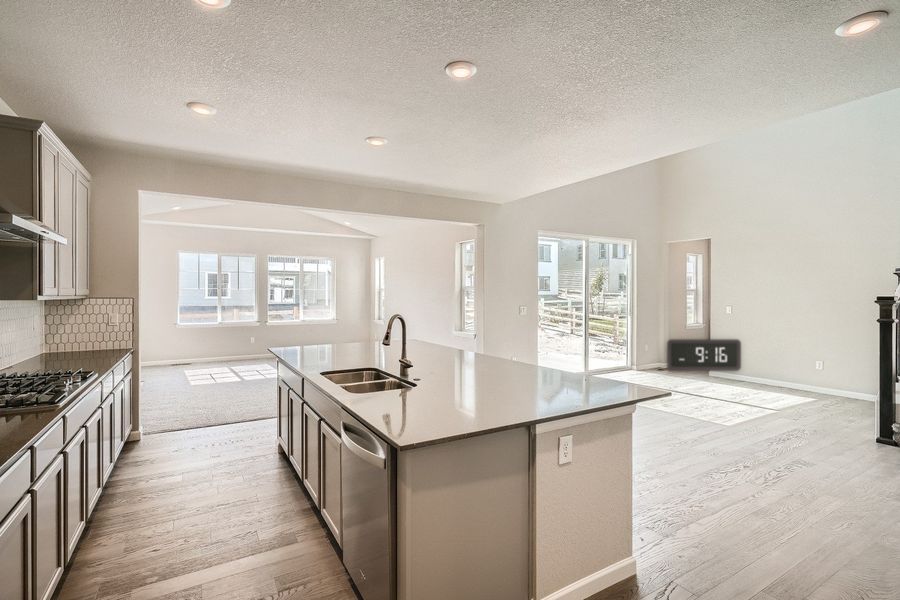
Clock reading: **9:16**
